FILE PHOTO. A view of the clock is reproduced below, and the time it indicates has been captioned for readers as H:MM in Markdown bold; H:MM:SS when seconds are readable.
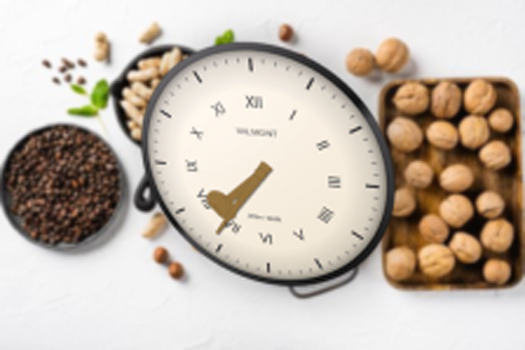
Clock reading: **7:36**
